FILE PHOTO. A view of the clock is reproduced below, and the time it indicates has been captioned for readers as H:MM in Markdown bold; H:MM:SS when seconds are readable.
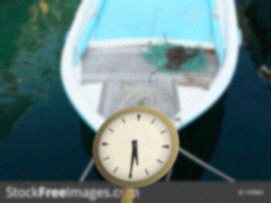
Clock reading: **5:30**
